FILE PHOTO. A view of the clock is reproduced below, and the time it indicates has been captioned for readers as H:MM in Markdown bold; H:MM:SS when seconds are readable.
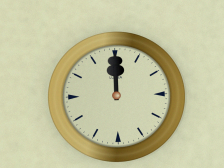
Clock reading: **12:00**
